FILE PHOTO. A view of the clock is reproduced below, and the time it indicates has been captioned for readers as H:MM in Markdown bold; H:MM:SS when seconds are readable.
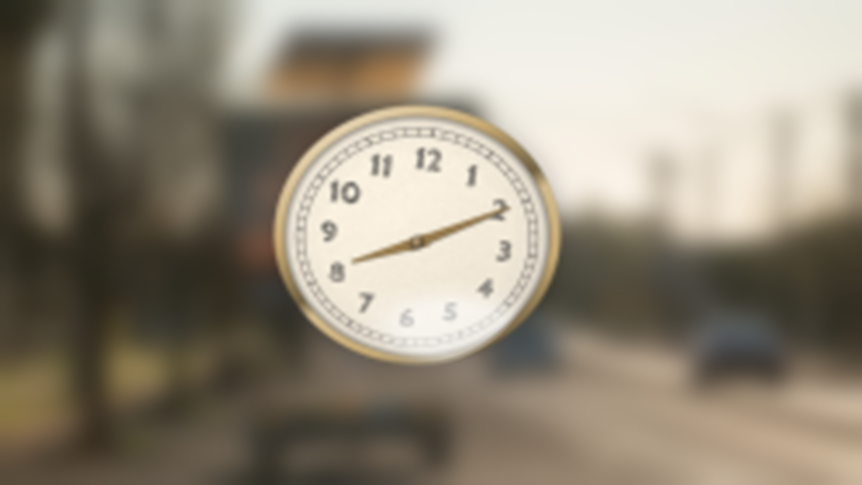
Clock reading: **8:10**
